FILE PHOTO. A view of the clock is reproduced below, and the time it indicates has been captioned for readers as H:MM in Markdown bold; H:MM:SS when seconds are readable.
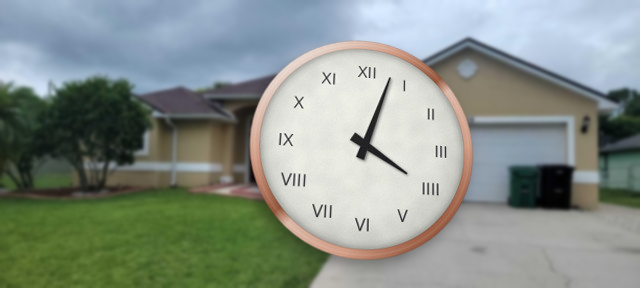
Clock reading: **4:03**
